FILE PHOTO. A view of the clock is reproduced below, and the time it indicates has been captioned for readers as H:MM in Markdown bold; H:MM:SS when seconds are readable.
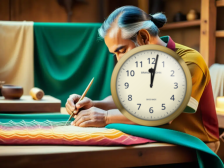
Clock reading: **12:02**
